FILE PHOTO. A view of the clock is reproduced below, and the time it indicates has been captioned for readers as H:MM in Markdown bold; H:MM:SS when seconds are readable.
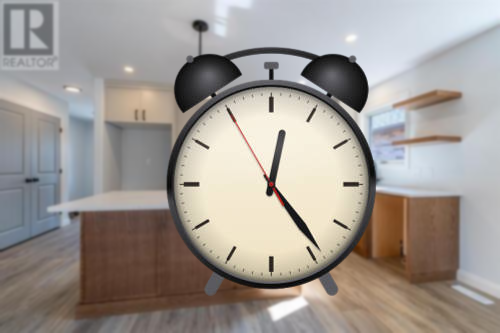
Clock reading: **12:23:55**
